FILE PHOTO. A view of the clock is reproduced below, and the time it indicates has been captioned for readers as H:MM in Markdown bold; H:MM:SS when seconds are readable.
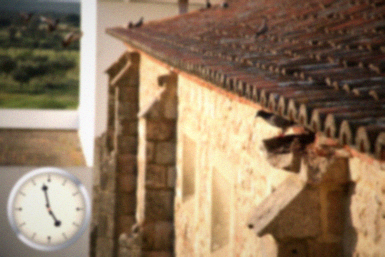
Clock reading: **4:58**
